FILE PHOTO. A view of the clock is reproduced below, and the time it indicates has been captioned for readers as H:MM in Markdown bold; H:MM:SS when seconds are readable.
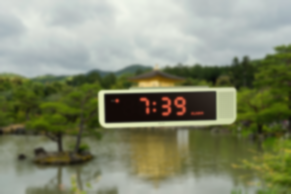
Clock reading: **7:39**
